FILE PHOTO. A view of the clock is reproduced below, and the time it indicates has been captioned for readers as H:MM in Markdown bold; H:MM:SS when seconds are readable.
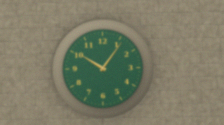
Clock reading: **10:06**
